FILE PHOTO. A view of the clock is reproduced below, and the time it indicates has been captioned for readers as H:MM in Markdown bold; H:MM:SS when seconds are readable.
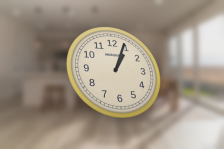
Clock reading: **1:04**
